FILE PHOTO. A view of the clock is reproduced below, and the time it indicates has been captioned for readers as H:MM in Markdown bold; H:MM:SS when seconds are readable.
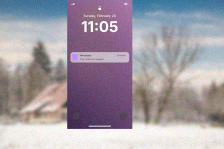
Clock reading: **11:05**
